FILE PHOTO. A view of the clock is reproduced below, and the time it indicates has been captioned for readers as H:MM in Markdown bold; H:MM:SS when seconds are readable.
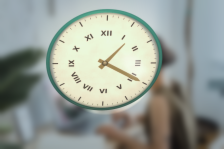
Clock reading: **1:20**
